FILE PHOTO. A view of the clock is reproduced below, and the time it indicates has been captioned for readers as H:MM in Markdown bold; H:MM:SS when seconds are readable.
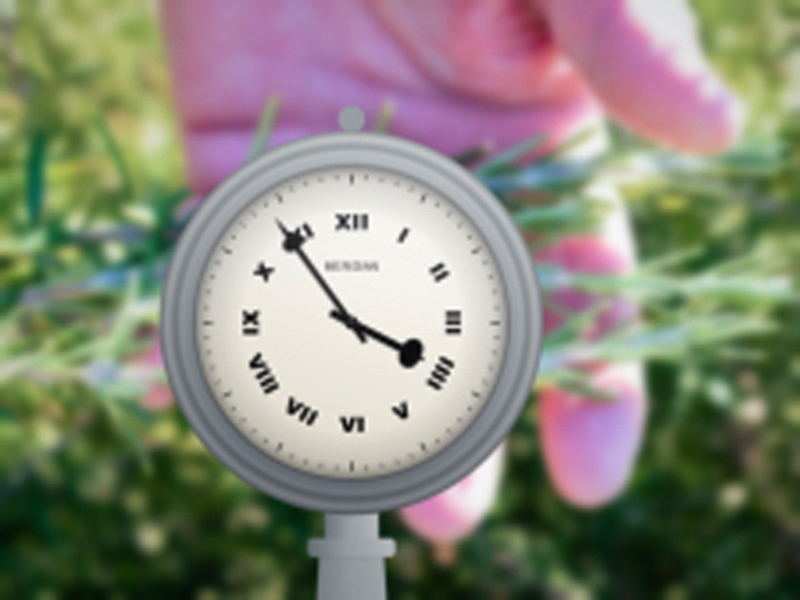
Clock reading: **3:54**
